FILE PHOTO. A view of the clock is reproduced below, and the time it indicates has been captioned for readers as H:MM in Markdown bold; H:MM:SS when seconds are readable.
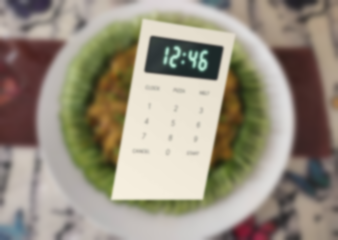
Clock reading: **12:46**
